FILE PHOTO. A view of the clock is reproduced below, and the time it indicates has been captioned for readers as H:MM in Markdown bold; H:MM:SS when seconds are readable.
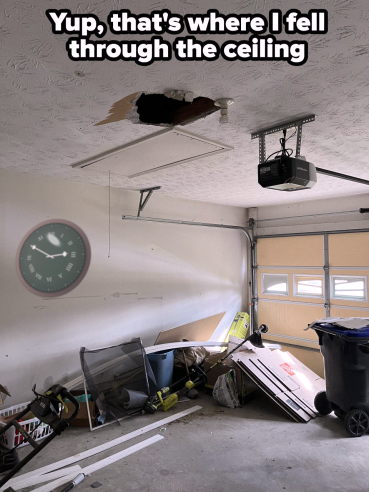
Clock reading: **2:50**
